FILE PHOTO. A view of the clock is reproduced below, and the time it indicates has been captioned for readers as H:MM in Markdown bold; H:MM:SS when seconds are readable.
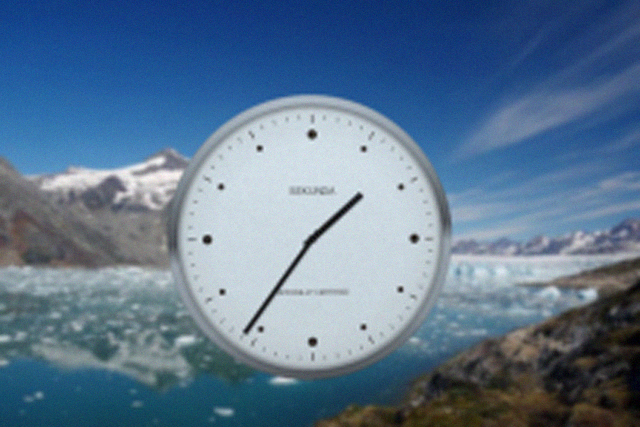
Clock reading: **1:36**
